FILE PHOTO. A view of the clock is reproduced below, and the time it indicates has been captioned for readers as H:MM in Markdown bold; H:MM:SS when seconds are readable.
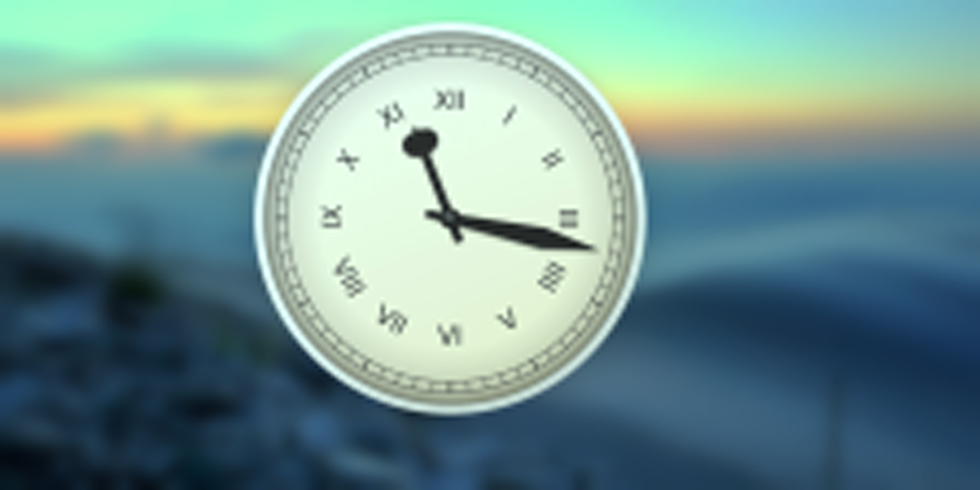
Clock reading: **11:17**
